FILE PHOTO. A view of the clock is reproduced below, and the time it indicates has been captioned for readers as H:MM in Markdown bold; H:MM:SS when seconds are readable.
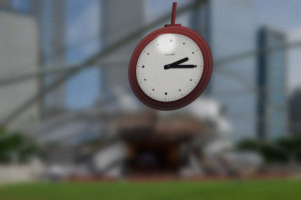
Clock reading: **2:15**
